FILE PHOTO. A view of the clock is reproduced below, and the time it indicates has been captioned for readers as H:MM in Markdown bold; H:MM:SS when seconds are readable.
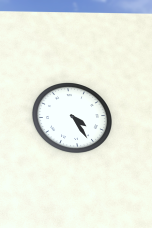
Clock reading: **4:26**
